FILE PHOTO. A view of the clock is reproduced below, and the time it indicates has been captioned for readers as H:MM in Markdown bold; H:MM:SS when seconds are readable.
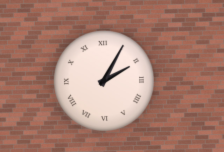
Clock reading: **2:05**
